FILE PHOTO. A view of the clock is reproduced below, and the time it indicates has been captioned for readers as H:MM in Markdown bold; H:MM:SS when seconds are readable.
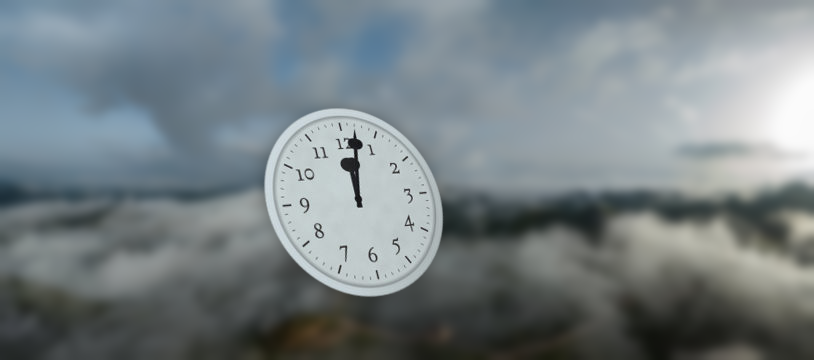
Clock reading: **12:02**
